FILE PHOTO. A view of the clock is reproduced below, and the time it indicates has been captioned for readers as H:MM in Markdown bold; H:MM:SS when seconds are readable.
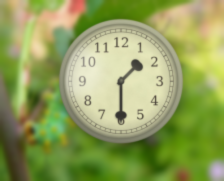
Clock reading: **1:30**
